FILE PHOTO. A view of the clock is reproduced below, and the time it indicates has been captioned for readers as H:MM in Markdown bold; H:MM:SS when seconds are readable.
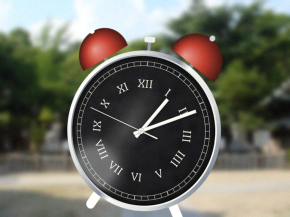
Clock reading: **1:10:48**
